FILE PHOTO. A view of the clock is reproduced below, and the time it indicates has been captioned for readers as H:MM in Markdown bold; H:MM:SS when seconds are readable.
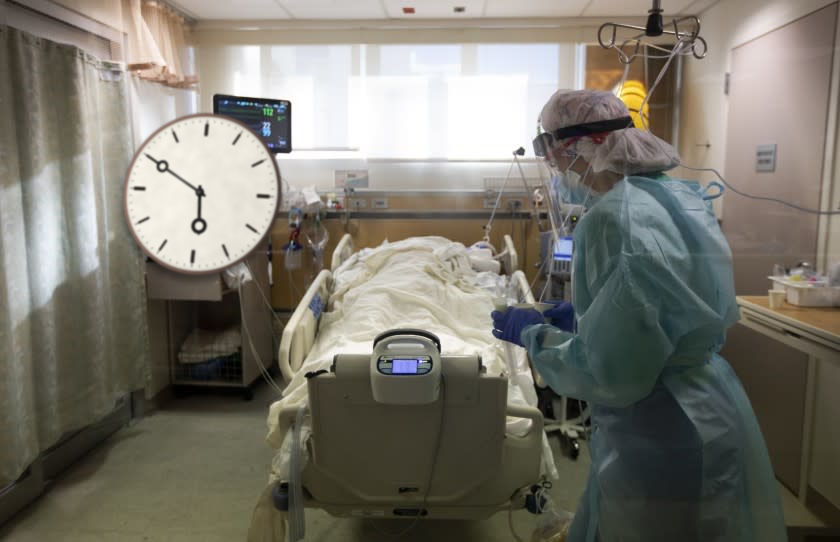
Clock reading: **5:50**
